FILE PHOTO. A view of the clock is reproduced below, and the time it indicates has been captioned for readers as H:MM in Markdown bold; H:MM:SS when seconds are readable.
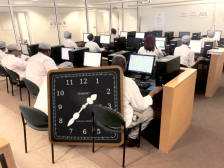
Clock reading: **1:37**
